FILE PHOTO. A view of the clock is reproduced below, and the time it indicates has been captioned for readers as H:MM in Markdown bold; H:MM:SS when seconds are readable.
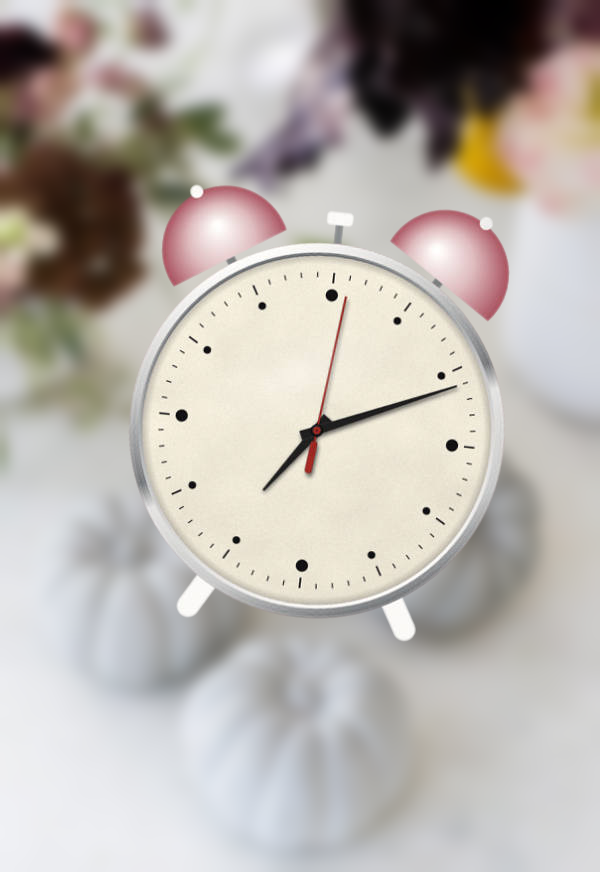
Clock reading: **7:11:01**
